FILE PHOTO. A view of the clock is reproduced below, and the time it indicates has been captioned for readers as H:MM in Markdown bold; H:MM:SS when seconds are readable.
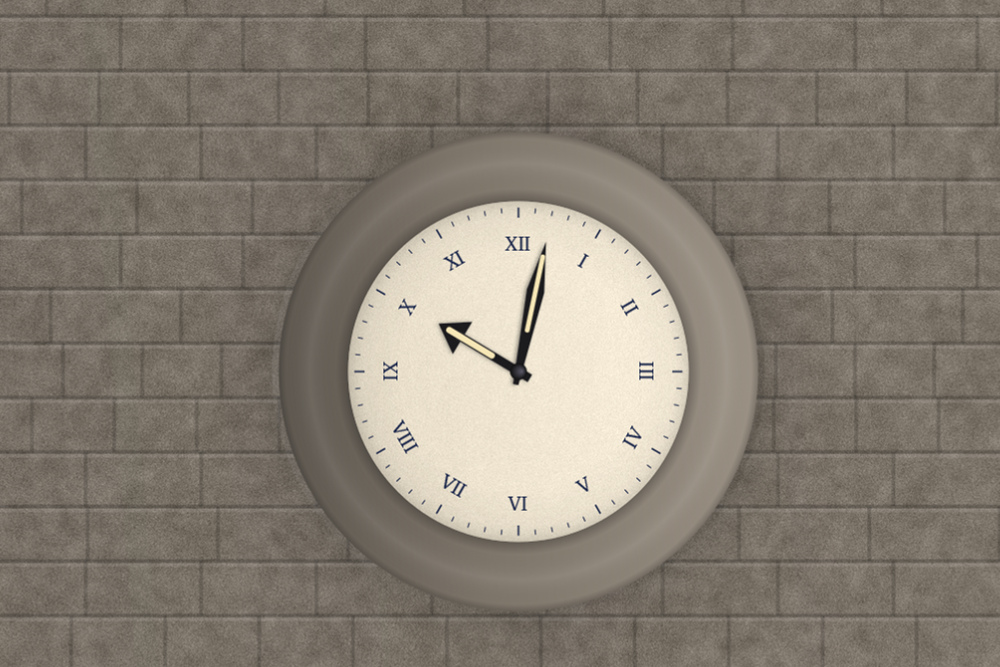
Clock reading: **10:02**
